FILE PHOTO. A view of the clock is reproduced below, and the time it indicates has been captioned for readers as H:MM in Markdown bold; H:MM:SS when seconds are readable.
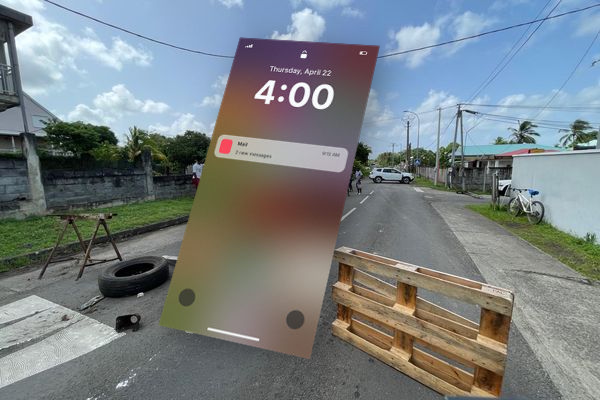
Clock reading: **4:00**
